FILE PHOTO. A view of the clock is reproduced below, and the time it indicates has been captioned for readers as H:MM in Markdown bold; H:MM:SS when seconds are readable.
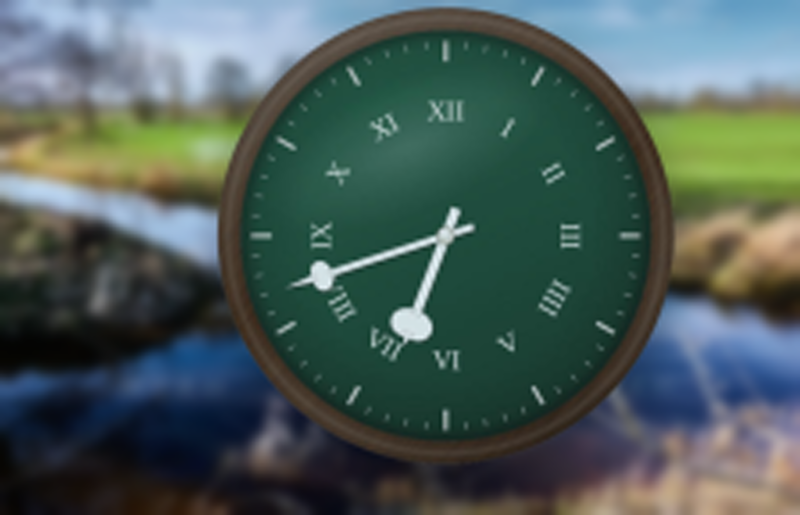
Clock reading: **6:42**
